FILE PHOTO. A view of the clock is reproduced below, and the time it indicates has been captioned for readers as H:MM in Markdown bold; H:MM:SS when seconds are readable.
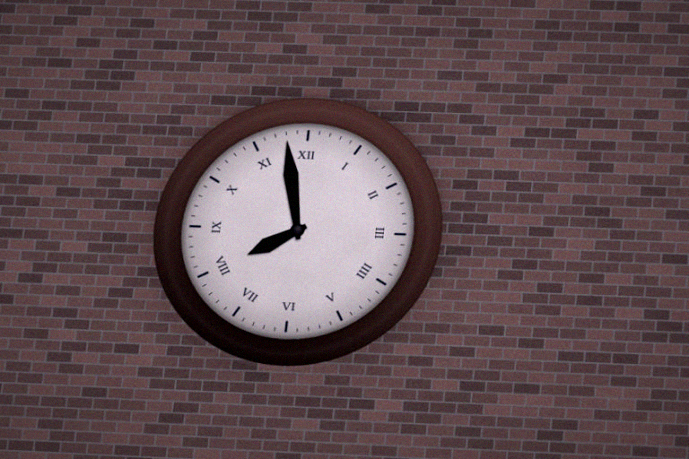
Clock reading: **7:58**
